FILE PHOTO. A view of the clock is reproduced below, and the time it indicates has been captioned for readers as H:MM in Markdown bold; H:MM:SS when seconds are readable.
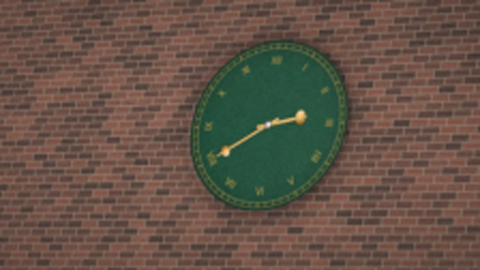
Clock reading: **2:40**
